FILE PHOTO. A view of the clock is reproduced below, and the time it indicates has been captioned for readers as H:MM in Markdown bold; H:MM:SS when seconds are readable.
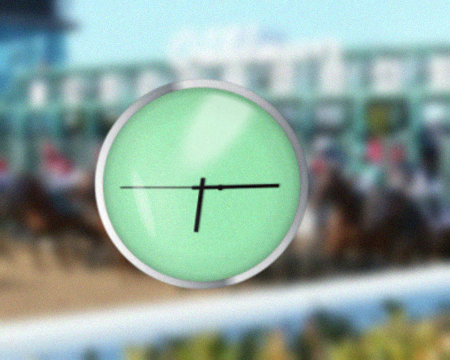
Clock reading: **6:14:45**
